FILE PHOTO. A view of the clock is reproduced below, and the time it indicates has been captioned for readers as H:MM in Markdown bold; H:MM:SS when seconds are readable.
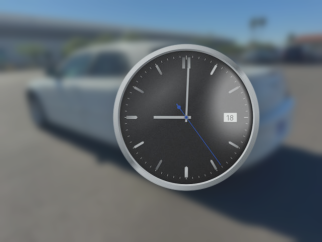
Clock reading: **9:00:24**
